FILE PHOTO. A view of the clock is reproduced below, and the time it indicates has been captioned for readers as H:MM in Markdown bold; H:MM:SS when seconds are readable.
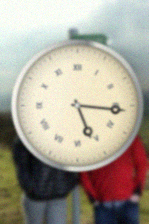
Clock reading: **5:16**
